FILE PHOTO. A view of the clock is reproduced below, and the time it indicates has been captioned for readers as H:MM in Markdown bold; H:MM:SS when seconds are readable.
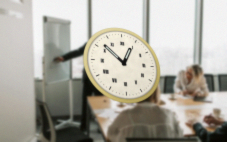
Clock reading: **12:52**
